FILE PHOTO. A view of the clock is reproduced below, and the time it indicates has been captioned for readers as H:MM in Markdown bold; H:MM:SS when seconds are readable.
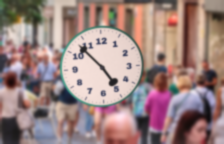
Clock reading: **4:53**
